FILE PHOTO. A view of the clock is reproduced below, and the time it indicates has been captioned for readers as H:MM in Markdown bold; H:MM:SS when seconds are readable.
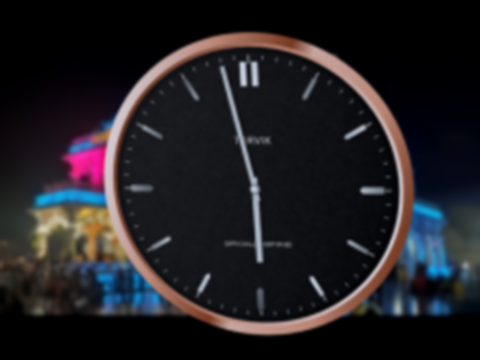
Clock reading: **5:58**
